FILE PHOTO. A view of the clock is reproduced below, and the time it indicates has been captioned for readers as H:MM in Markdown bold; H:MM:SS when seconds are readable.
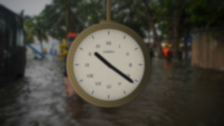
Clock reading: **10:21**
